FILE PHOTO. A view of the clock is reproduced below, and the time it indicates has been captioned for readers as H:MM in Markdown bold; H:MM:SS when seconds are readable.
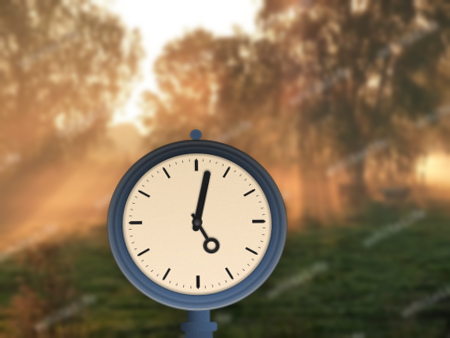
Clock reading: **5:02**
